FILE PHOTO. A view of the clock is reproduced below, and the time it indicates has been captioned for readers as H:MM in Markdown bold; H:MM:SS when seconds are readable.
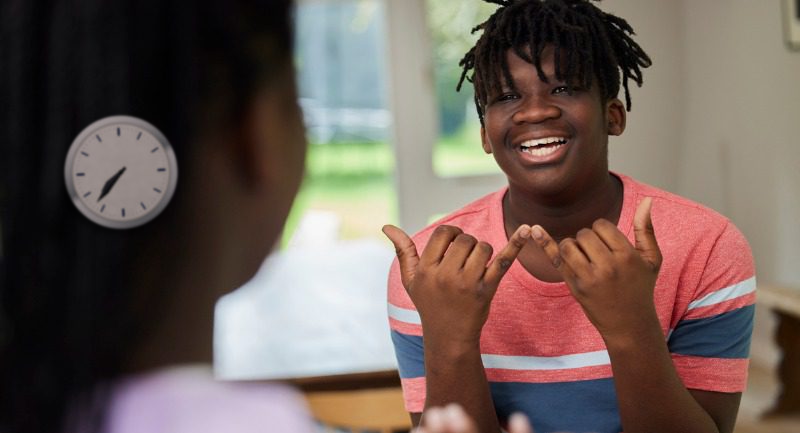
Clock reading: **7:37**
